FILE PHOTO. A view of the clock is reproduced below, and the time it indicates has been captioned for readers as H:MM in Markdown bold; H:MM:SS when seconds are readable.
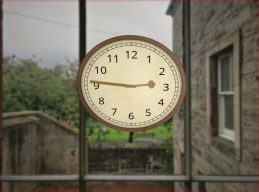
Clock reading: **2:46**
